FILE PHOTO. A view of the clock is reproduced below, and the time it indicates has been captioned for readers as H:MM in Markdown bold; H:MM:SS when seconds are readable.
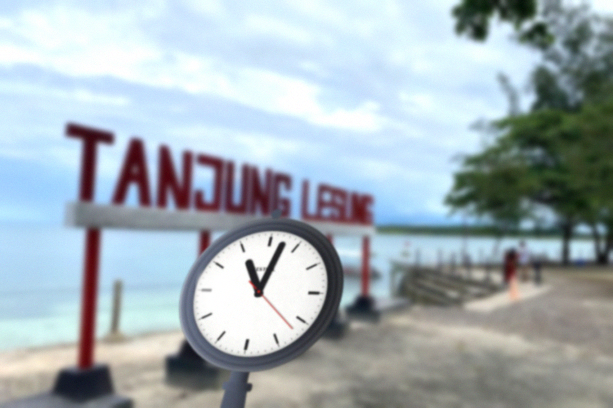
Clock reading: **11:02:22**
